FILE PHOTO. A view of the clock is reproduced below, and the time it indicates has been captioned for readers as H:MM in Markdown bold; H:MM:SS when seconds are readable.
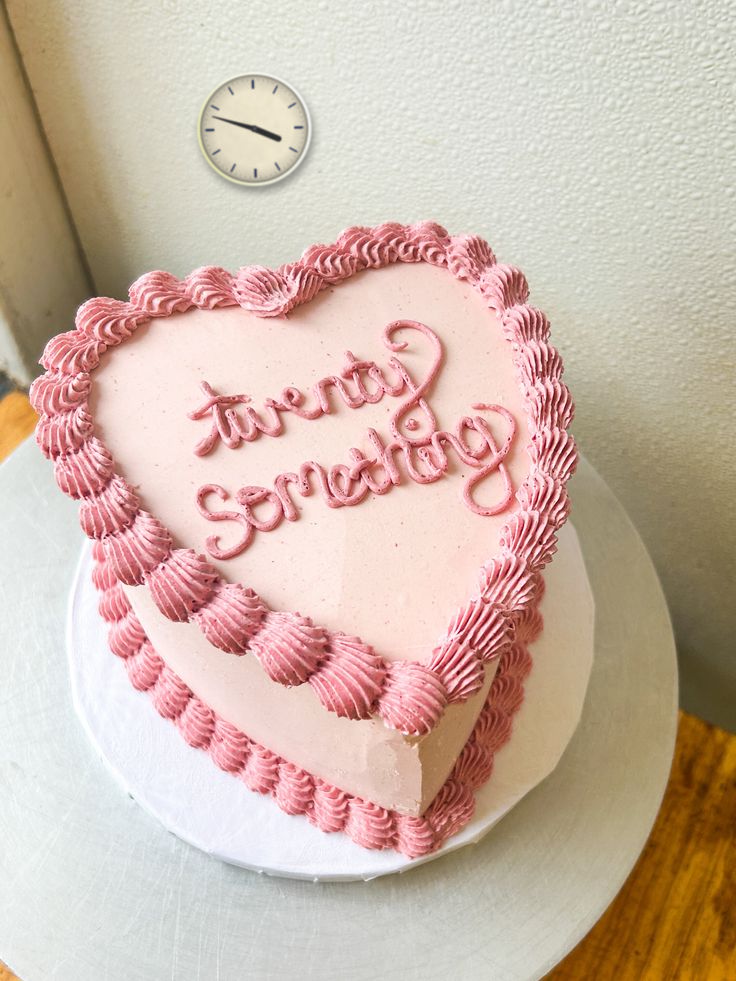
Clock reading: **3:48**
